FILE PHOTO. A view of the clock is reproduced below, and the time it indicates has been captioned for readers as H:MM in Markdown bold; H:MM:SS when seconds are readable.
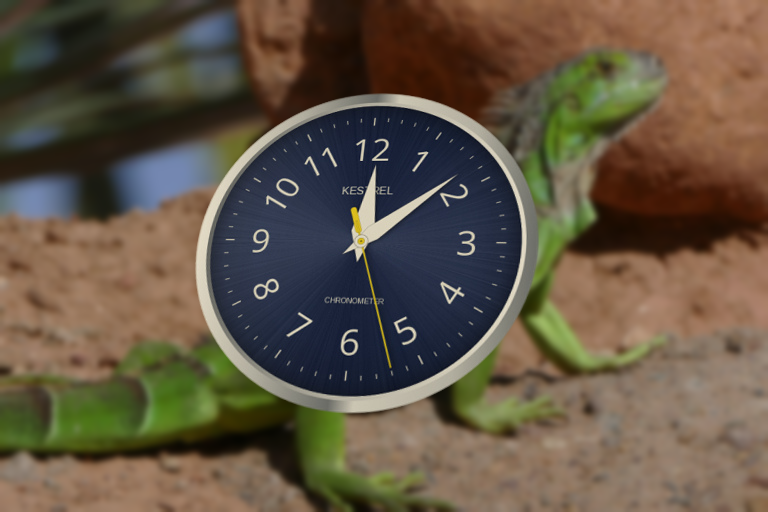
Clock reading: **12:08:27**
